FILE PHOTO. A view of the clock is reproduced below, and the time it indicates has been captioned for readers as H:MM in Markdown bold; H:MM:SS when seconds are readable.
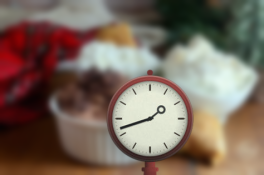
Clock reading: **1:42**
